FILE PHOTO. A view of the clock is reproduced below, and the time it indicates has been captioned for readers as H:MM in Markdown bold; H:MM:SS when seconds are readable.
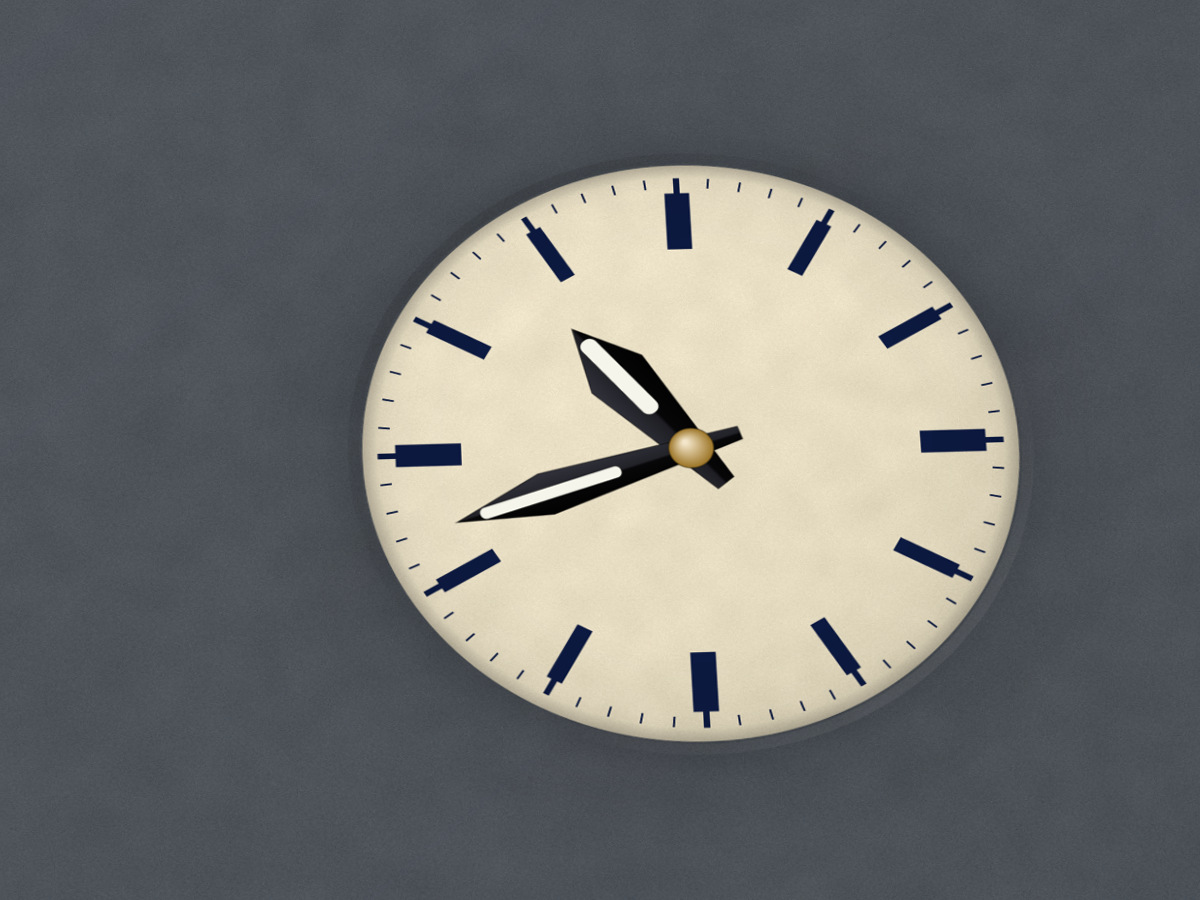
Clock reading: **10:42**
